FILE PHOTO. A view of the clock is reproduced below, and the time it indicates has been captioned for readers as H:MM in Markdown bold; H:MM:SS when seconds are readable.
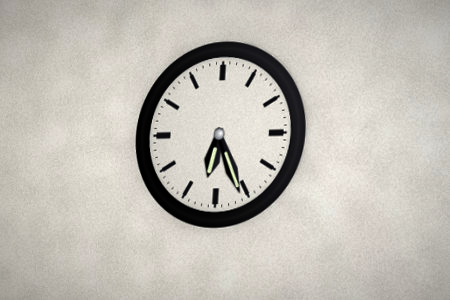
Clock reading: **6:26**
